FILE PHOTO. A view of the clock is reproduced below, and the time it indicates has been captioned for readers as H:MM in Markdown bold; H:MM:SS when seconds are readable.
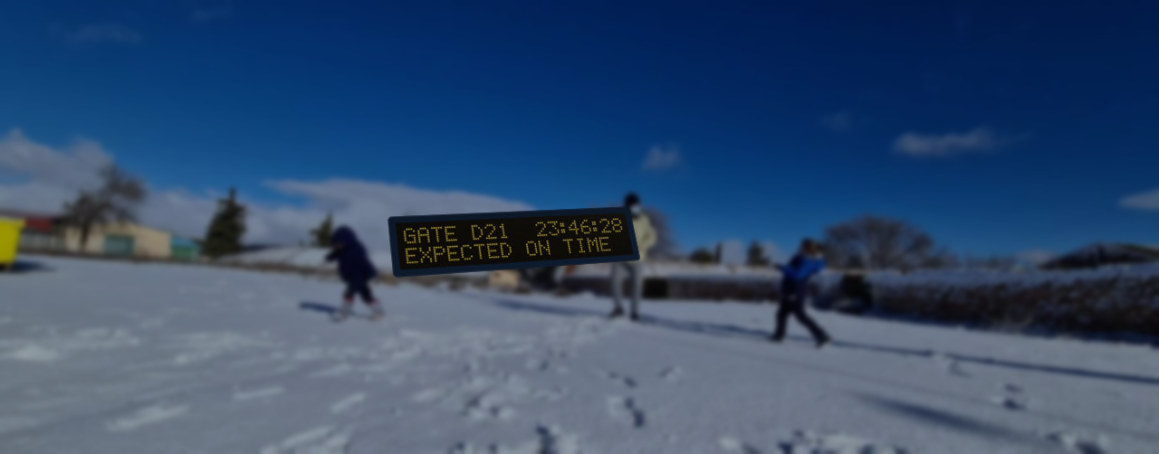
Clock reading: **23:46:28**
